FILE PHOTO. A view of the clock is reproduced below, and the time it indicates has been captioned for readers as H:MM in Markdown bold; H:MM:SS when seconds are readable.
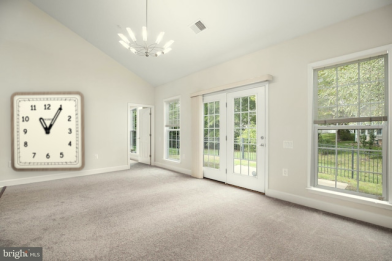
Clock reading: **11:05**
